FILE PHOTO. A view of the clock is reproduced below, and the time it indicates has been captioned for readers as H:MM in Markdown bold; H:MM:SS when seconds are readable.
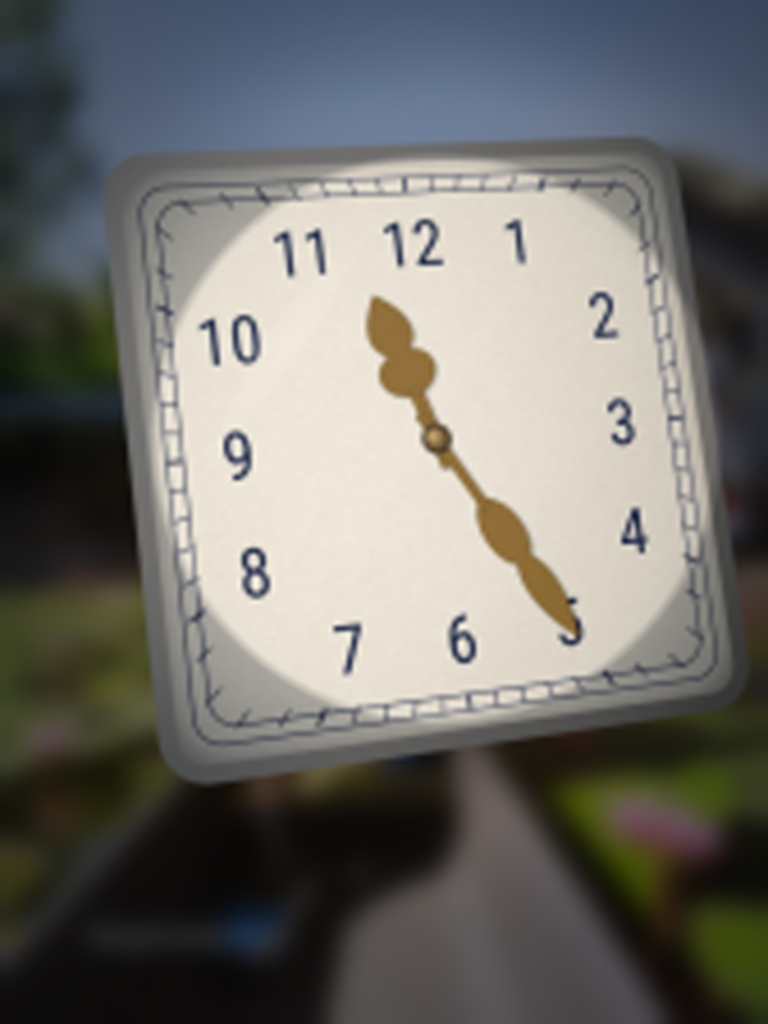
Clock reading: **11:25**
